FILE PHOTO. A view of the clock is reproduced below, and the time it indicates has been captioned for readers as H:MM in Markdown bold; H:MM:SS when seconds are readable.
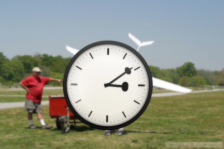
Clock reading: **3:09**
